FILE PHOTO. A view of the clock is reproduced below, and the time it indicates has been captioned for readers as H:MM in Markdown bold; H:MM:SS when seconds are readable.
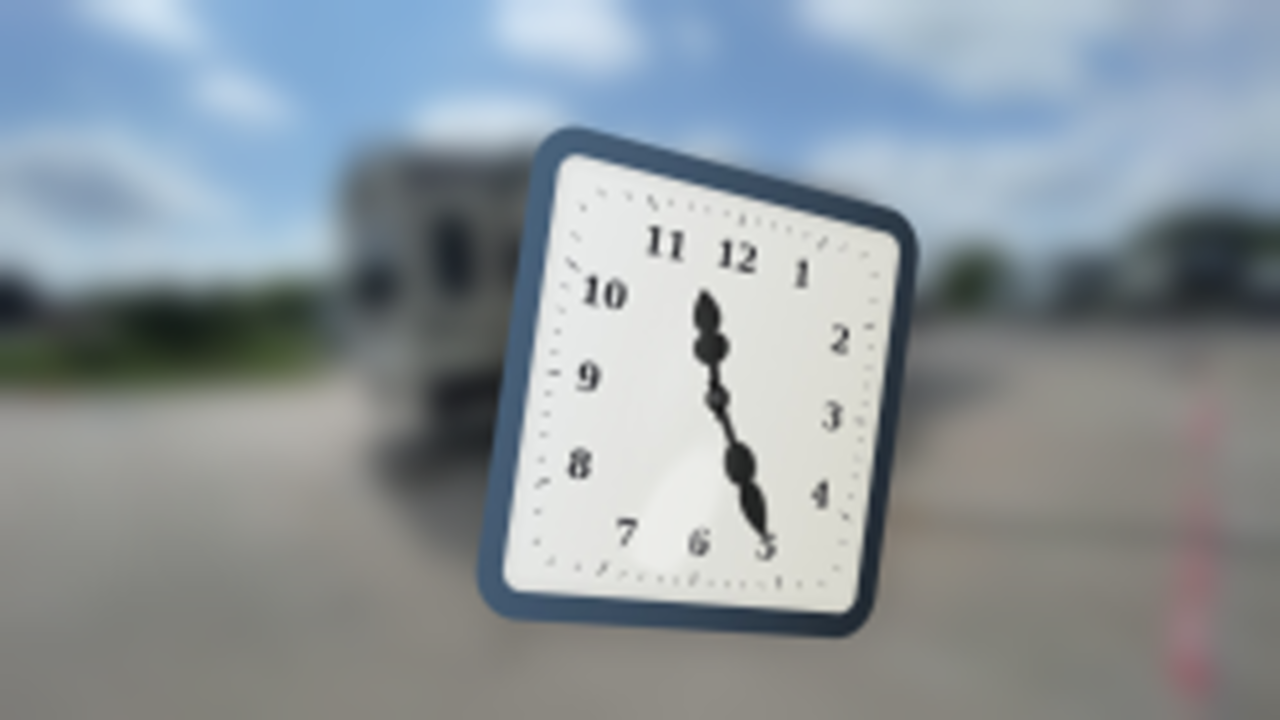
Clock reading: **11:25**
